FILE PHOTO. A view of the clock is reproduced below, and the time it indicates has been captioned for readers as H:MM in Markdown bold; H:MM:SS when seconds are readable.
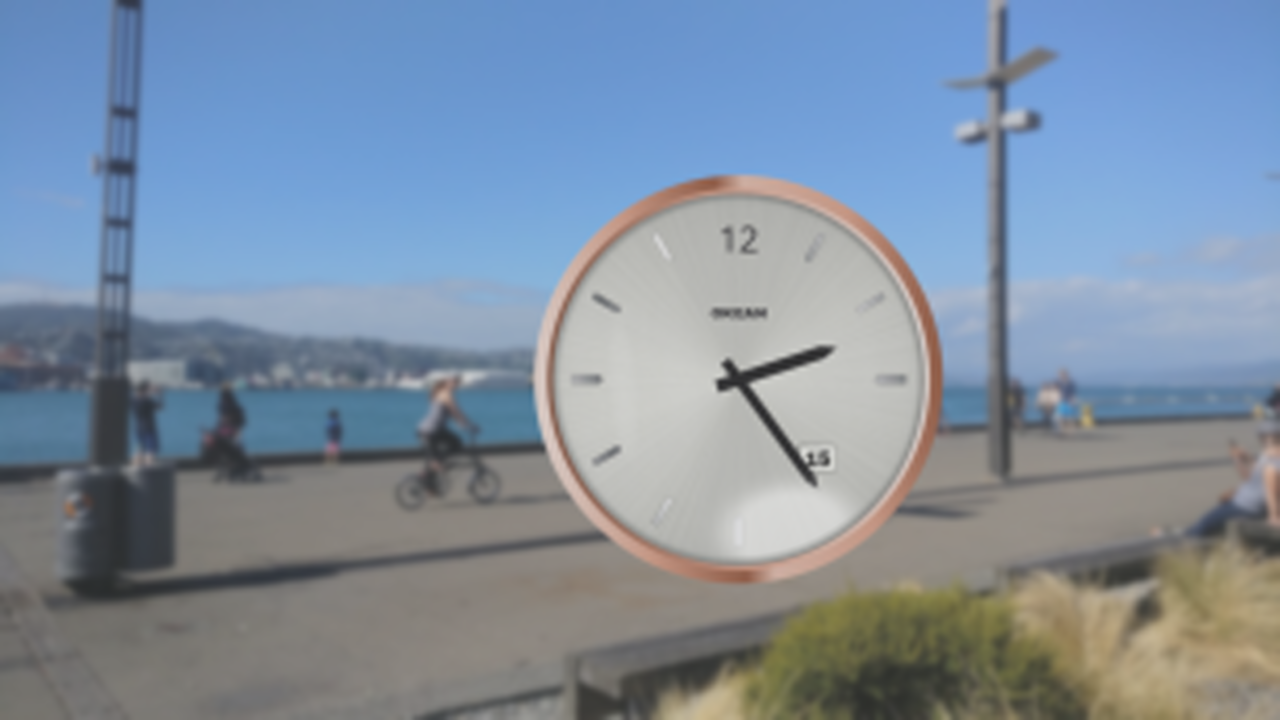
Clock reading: **2:24**
